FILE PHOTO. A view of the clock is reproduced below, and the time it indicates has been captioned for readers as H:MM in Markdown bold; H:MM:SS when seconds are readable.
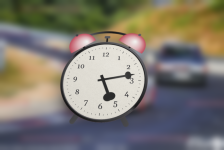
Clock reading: **5:13**
